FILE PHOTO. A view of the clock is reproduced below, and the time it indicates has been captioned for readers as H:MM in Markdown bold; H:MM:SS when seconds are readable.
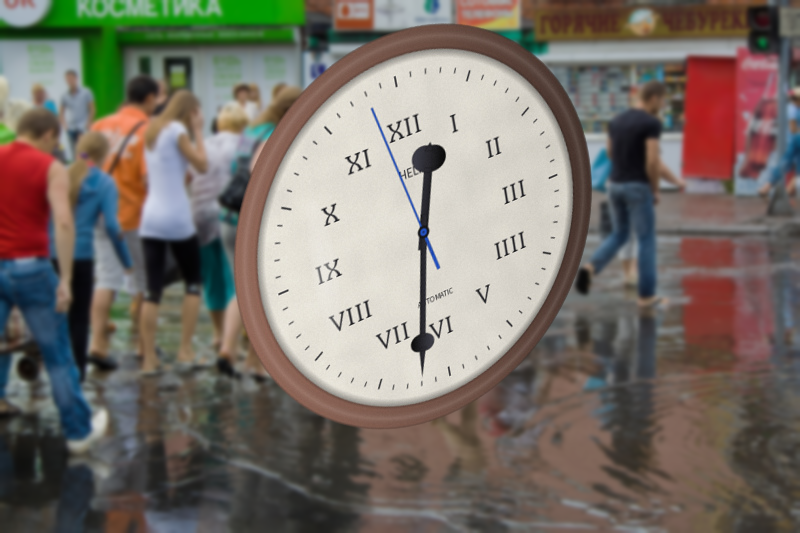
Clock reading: **12:31:58**
